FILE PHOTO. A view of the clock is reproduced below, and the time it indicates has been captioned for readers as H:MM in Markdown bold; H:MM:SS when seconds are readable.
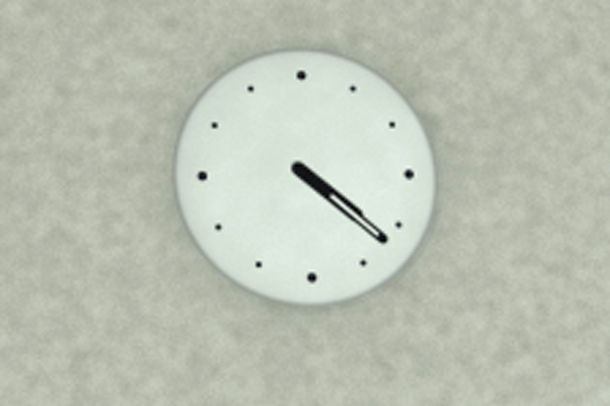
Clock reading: **4:22**
